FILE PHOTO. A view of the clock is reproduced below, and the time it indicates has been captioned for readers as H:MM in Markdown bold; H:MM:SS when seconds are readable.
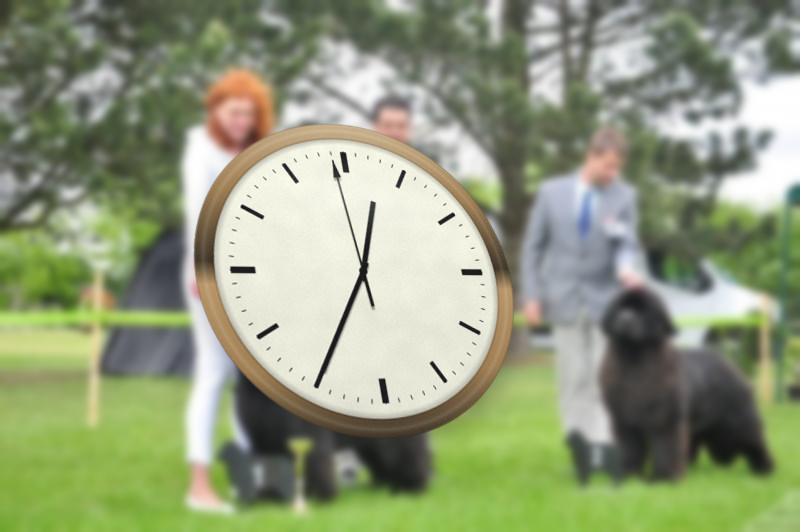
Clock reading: **12:34:59**
